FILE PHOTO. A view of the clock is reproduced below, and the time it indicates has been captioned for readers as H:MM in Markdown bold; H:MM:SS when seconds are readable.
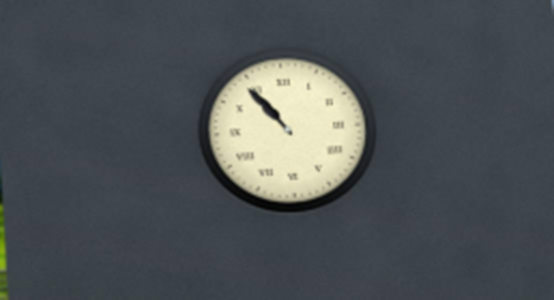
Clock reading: **10:54**
